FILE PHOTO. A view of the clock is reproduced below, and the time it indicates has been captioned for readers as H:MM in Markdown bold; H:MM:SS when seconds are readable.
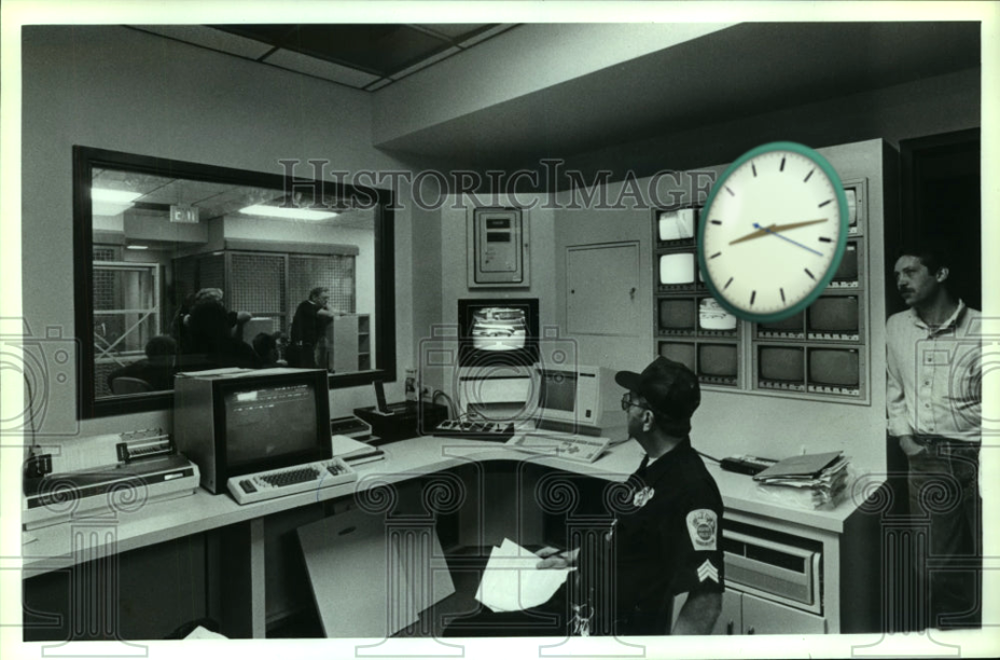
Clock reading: **8:12:17**
